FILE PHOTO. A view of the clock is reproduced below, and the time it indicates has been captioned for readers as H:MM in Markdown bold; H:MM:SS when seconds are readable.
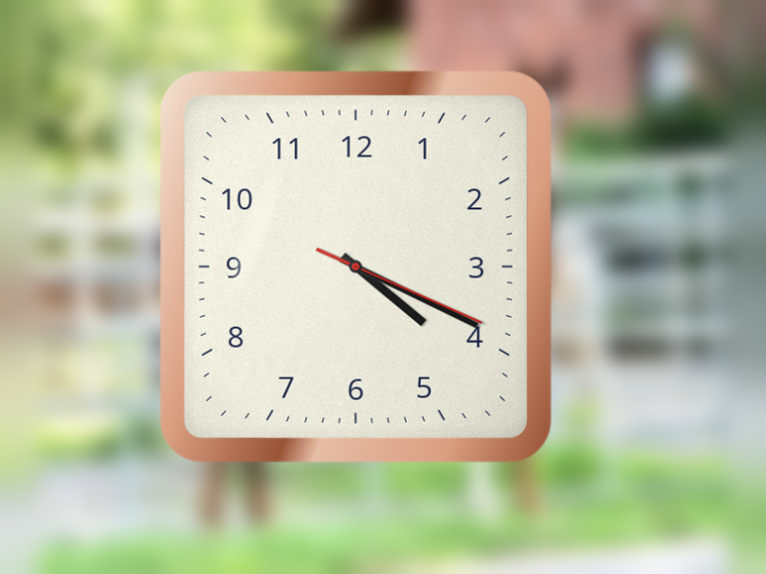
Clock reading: **4:19:19**
